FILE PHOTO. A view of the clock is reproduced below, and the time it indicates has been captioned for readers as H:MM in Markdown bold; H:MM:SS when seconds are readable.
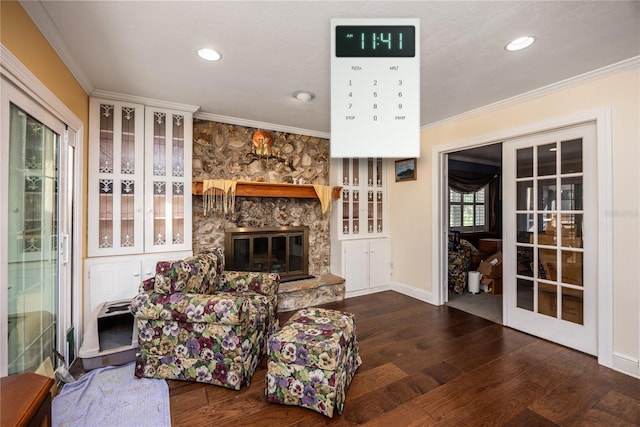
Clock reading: **11:41**
